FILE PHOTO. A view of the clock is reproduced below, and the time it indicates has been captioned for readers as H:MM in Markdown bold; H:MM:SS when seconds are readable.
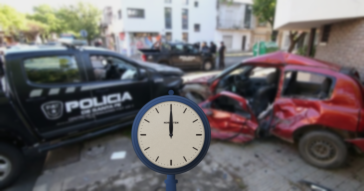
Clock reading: **12:00**
